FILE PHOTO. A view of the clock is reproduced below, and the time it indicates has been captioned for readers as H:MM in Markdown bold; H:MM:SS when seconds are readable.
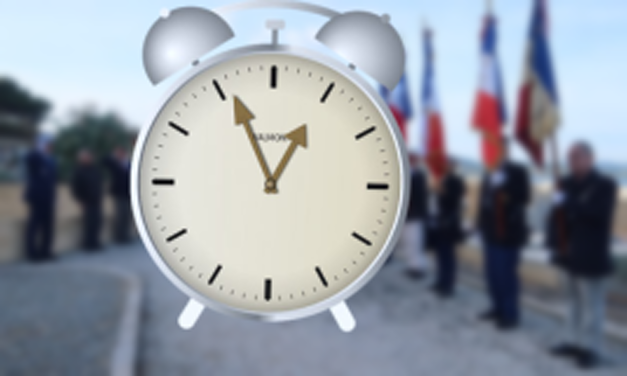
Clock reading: **12:56**
